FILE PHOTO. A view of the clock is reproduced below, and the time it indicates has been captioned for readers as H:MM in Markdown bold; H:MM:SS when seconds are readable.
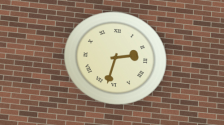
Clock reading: **2:32**
